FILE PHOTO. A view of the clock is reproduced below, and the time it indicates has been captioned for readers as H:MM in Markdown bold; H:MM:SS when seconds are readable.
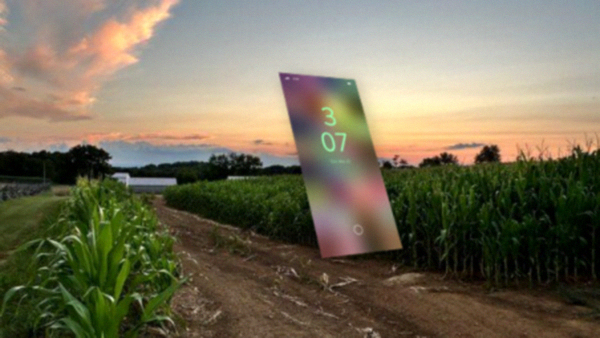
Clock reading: **3:07**
